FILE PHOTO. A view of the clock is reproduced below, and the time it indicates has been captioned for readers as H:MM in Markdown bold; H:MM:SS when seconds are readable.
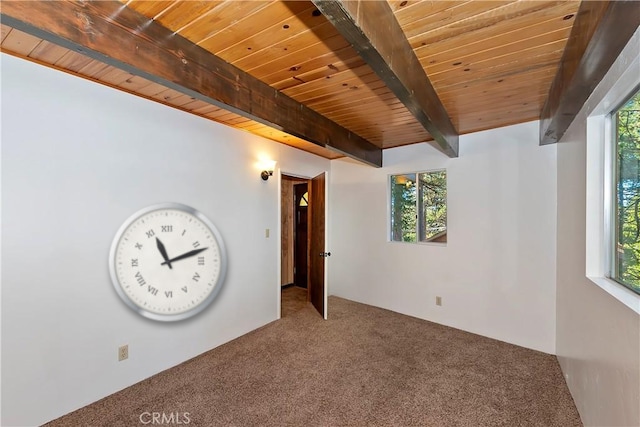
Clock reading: **11:12**
